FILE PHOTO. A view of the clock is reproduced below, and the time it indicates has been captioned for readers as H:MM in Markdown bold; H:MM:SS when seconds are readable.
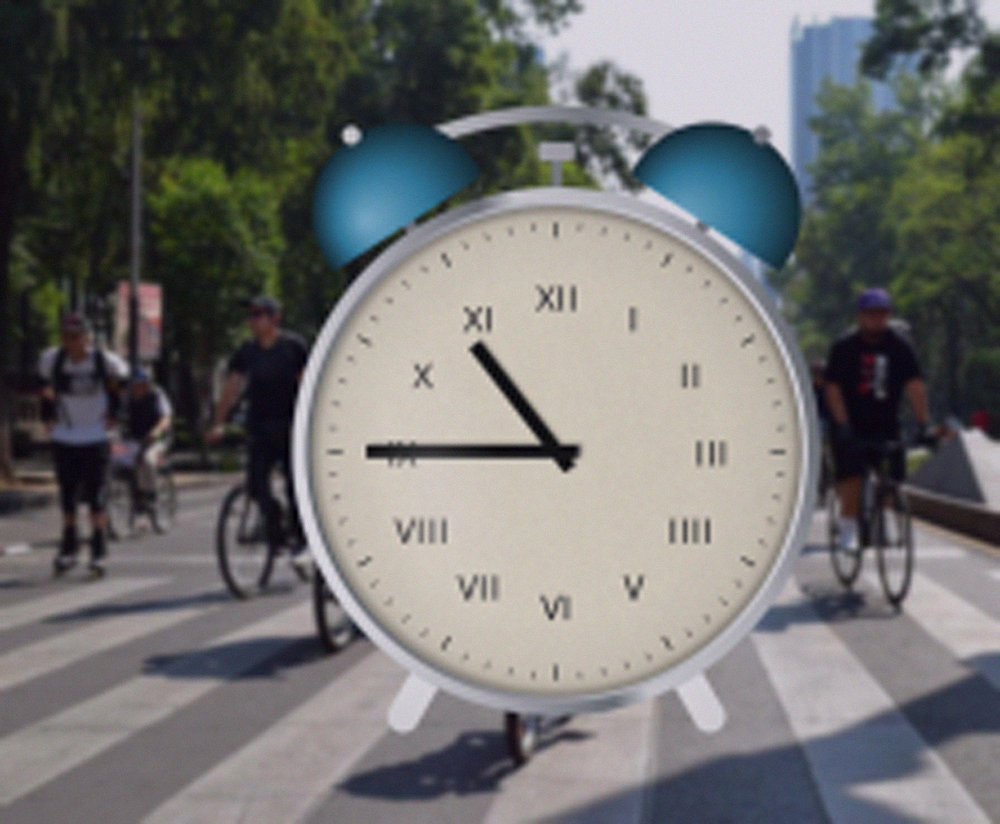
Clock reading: **10:45**
